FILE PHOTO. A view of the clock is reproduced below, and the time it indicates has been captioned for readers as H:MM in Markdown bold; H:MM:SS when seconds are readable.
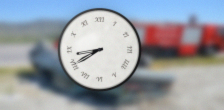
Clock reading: **8:40**
